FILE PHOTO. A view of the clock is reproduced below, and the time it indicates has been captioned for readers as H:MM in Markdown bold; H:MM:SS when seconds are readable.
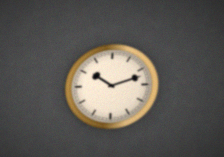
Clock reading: **10:12**
